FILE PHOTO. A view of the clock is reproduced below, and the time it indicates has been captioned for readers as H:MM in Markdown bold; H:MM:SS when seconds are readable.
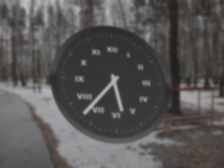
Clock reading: **5:37**
